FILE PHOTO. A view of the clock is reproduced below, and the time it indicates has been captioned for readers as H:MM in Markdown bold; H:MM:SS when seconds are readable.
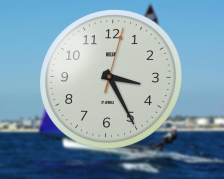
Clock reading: **3:25:02**
